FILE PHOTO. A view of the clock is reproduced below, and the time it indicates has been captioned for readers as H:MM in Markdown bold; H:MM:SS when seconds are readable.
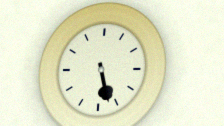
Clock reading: **5:27**
